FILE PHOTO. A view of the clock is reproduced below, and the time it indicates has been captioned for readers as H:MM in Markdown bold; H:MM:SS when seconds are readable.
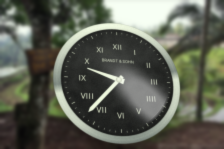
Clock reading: **9:37**
